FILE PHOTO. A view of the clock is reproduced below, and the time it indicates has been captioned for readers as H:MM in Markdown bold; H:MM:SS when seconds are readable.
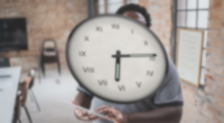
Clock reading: **6:14**
